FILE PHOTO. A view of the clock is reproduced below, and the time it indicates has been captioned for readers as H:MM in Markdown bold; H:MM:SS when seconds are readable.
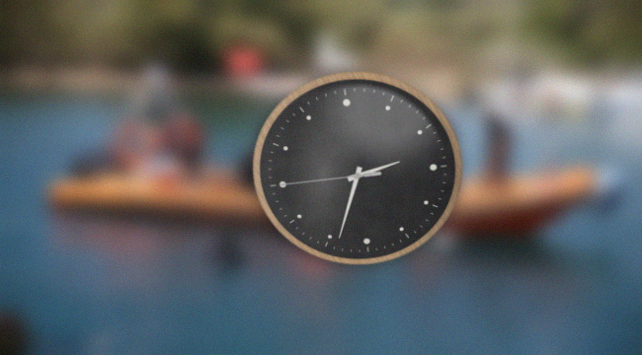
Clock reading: **2:33:45**
